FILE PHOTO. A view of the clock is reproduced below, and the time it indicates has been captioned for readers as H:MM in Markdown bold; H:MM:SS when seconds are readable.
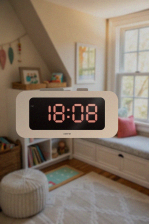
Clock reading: **18:08**
